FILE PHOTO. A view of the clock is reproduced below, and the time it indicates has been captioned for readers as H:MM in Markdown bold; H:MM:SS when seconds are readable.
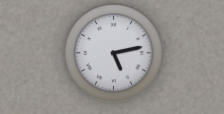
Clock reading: **5:13**
